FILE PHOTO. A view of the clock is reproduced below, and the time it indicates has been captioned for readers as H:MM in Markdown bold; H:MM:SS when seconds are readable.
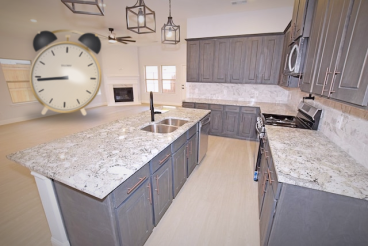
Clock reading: **8:44**
